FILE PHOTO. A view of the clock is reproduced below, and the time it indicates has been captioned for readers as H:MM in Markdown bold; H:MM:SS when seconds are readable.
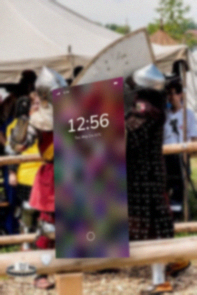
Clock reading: **12:56**
